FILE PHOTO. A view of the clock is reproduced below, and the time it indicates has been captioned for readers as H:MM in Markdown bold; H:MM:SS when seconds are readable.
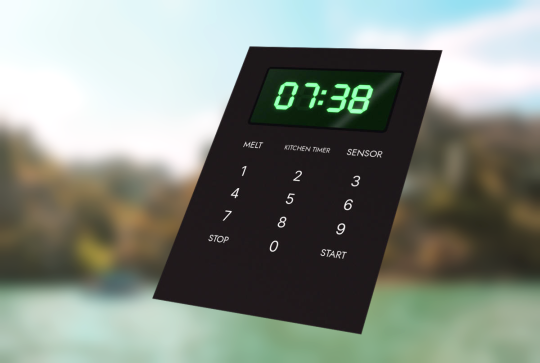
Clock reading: **7:38**
